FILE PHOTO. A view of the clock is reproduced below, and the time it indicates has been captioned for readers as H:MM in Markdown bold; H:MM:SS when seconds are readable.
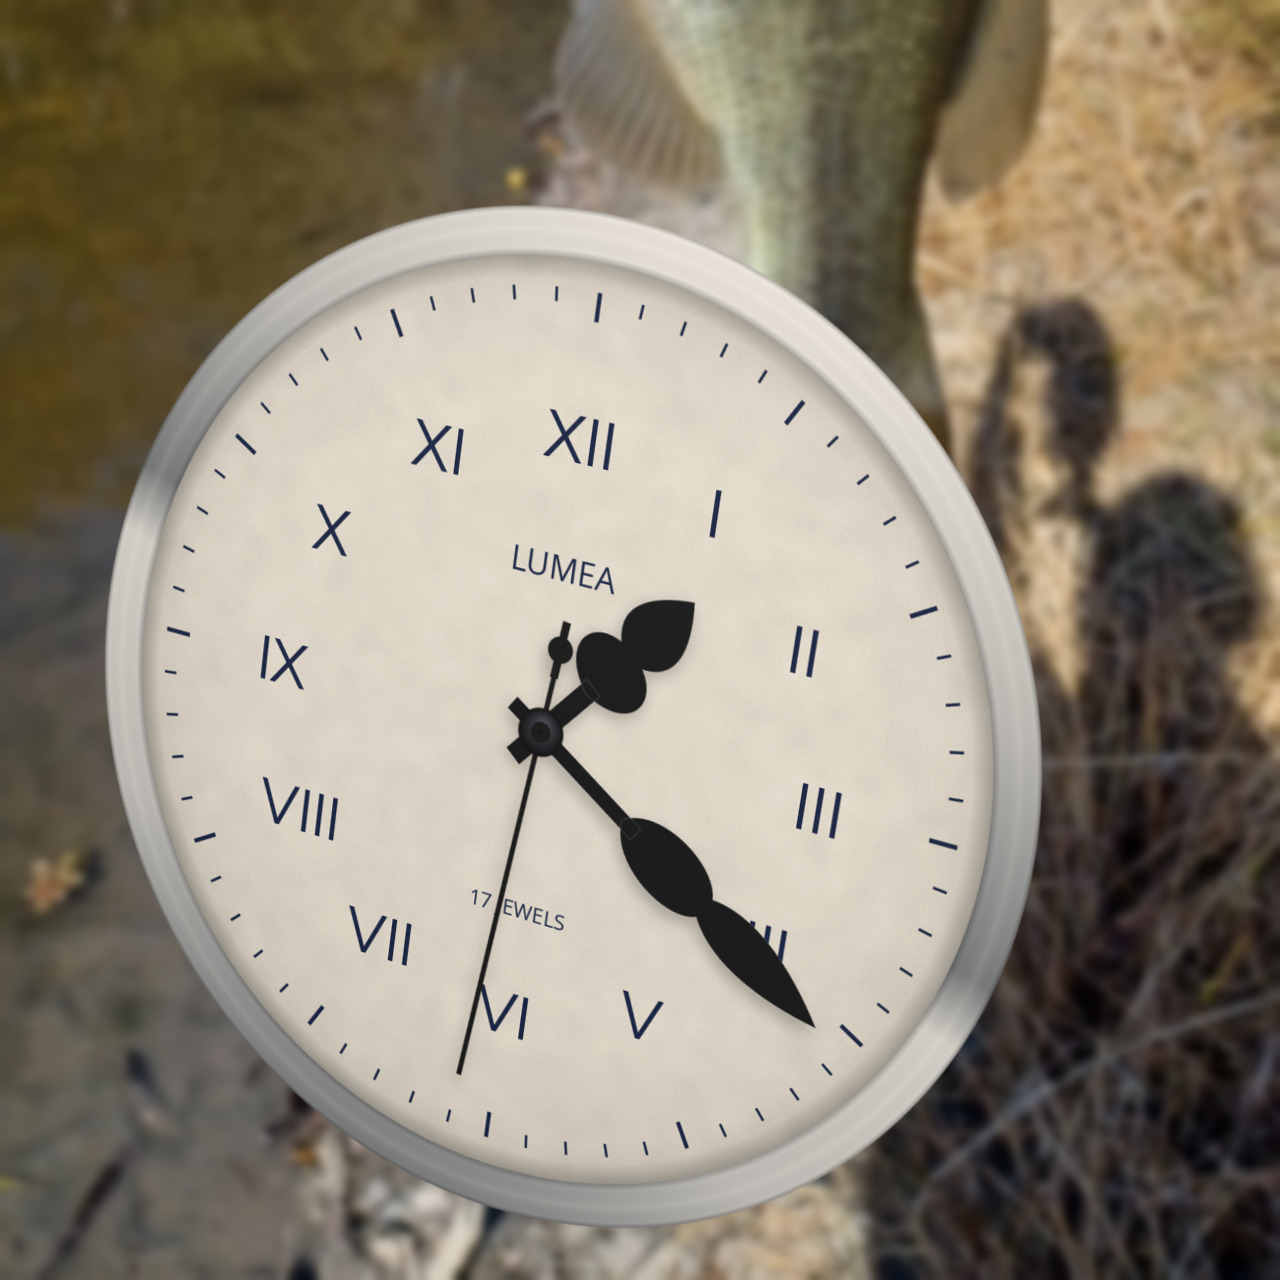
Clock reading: **1:20:31**
